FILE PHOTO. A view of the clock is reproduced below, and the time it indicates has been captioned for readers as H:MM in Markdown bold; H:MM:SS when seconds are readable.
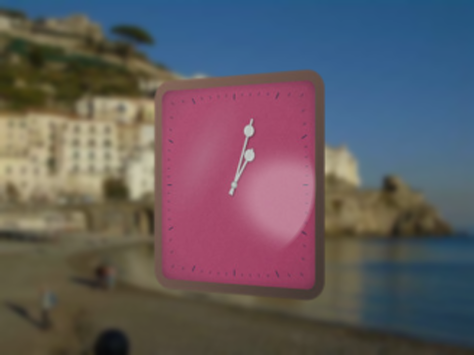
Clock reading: **1:03**
